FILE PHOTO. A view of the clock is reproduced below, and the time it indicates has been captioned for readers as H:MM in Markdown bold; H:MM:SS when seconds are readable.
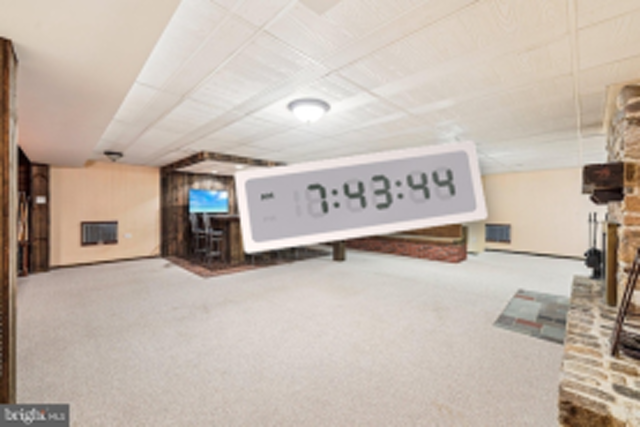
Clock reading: **7:43:44**
